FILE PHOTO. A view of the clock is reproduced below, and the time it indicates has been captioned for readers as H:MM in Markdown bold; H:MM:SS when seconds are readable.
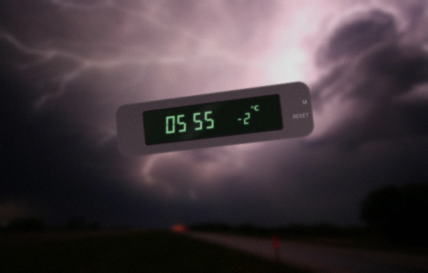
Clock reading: **5:55**
